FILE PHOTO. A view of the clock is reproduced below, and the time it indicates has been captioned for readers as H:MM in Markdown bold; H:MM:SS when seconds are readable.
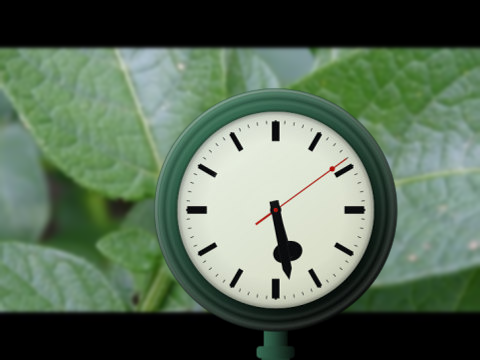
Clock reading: **5:28:09**
